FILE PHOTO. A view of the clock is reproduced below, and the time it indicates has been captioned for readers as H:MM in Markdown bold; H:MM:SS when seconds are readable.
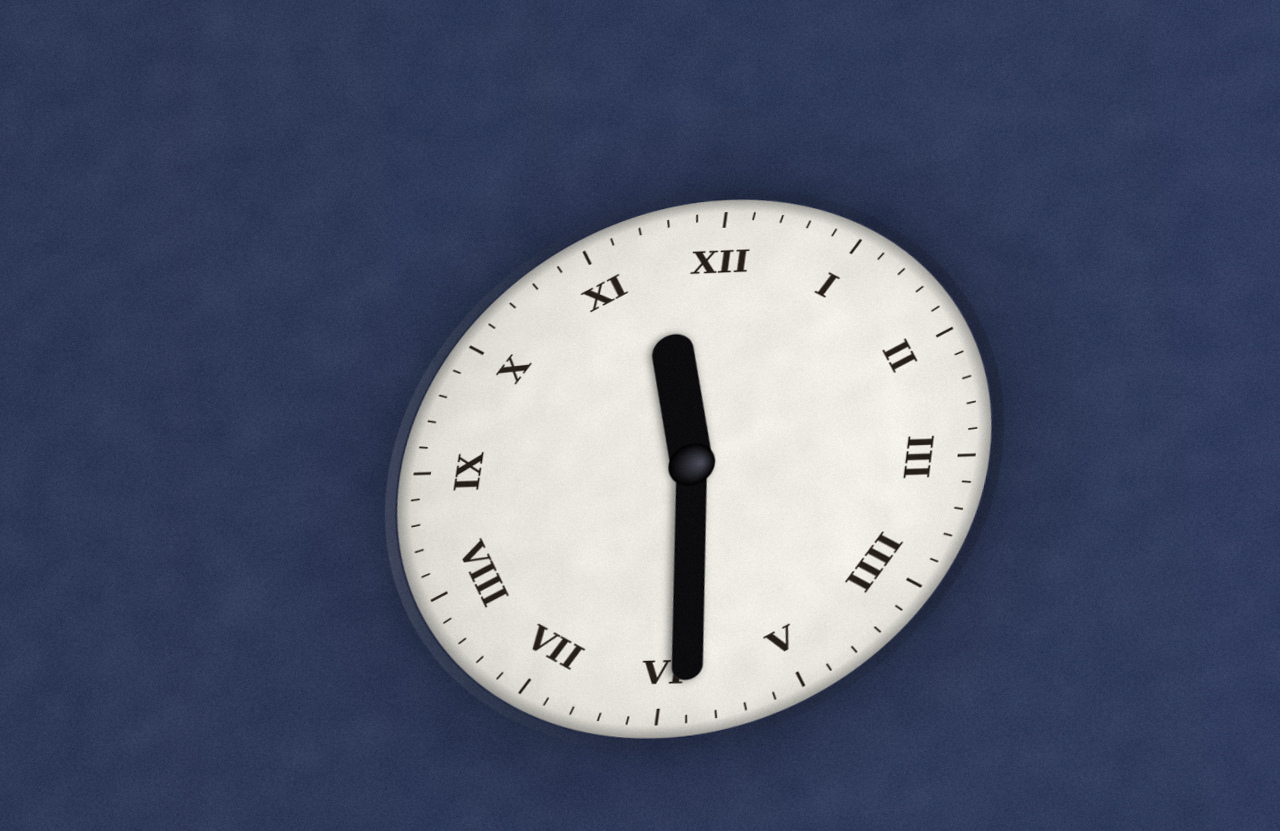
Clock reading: **11:29**
